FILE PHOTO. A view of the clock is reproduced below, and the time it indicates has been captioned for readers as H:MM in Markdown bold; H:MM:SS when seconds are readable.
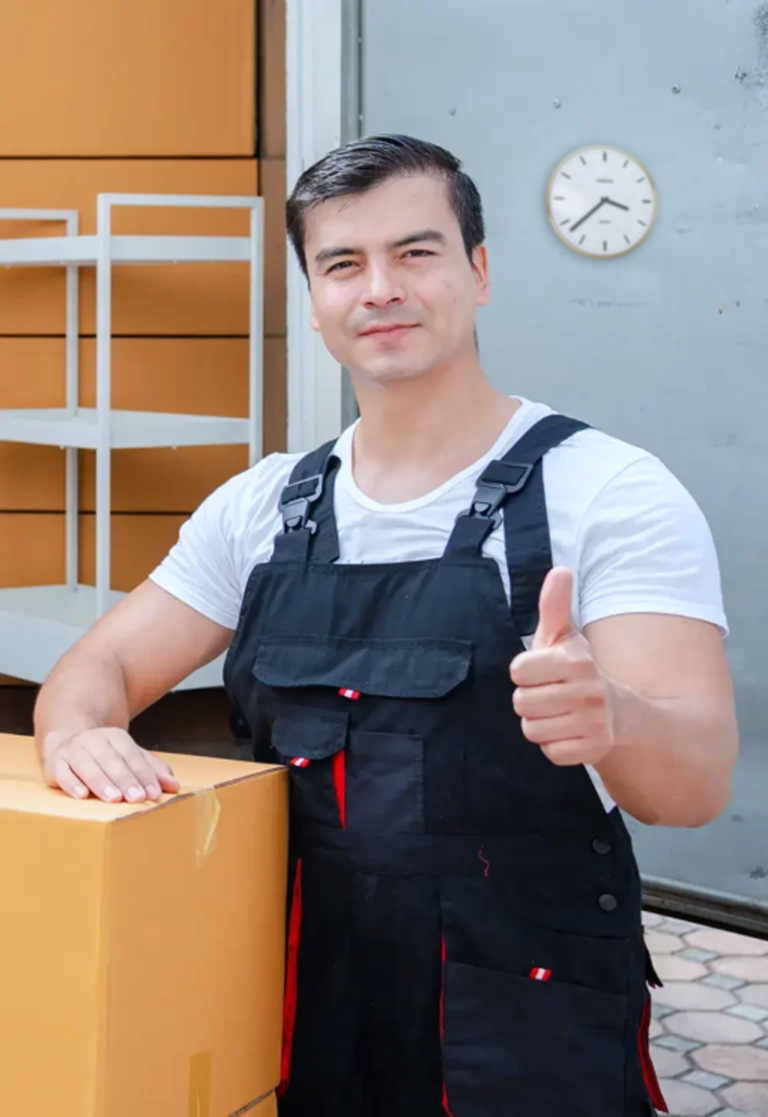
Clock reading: **3:38**
